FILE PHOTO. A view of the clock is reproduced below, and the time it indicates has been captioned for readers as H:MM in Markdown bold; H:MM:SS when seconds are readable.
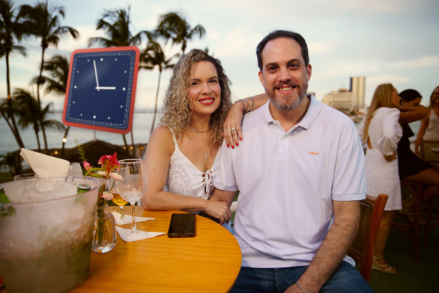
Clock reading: **2:57**
